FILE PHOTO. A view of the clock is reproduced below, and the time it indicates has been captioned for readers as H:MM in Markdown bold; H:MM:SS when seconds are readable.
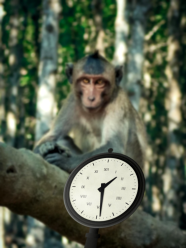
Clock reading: **1:29**
